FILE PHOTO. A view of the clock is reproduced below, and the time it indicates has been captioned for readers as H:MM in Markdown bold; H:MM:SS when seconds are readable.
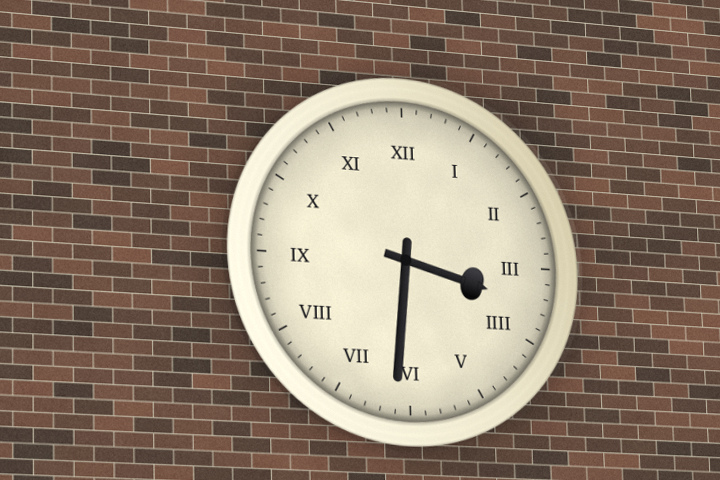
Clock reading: **3:31**
